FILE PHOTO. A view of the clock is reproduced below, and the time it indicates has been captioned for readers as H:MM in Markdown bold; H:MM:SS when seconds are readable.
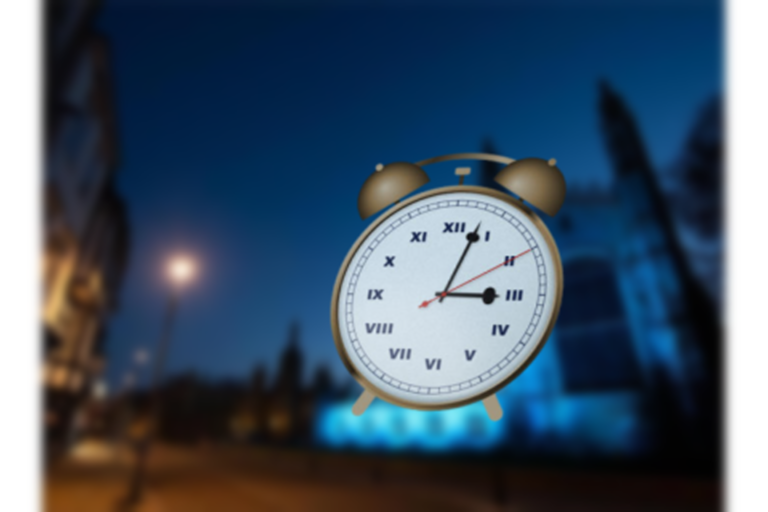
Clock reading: **3:03:10**
